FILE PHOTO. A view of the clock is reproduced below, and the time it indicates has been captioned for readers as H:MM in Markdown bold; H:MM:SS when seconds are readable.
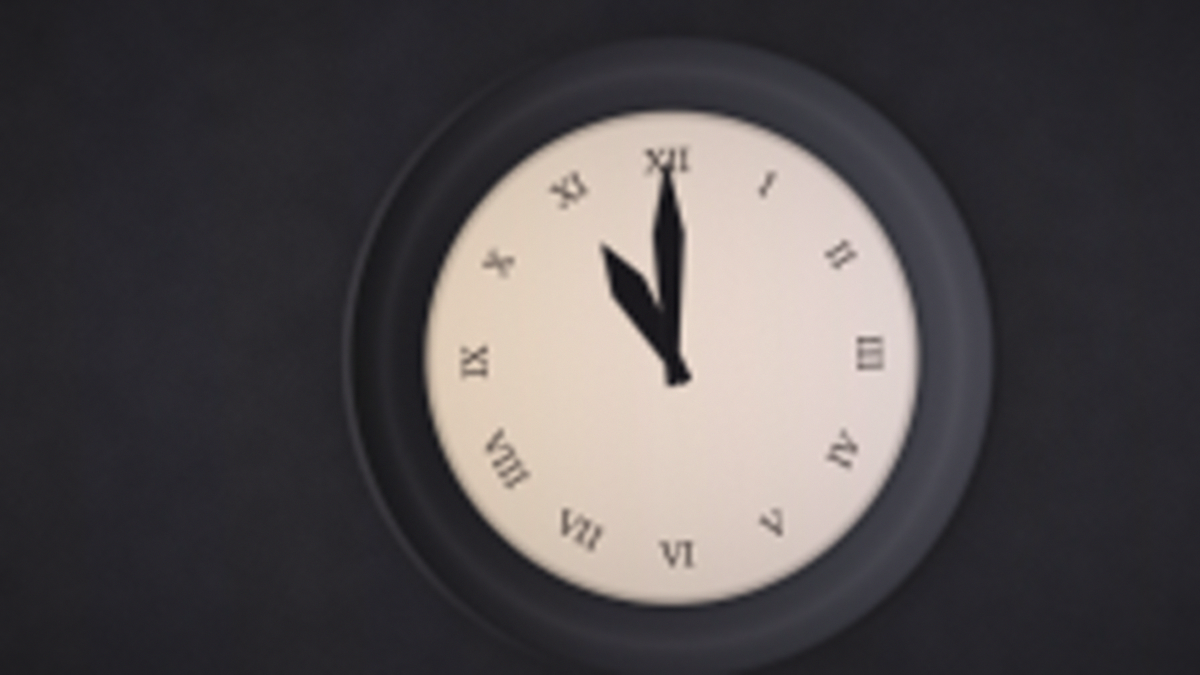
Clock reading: **11:00**
